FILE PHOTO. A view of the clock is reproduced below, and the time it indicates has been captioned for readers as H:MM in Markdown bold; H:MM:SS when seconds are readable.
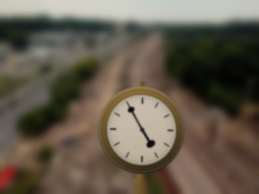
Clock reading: **4:55**
